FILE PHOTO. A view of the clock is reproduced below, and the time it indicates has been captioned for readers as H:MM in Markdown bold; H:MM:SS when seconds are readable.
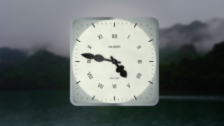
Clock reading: **4:47**
